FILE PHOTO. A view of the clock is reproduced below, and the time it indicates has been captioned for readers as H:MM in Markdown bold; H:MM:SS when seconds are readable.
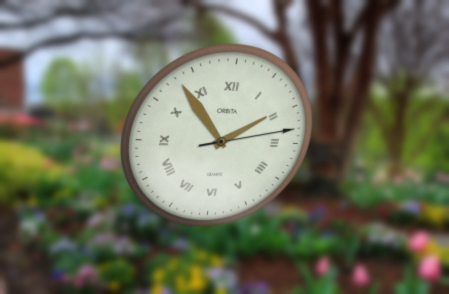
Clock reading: **1:53:13**
